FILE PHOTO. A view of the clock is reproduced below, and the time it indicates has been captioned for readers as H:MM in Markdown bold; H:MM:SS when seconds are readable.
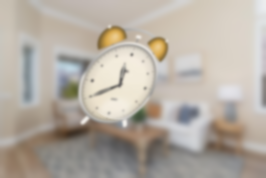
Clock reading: **11:40**
